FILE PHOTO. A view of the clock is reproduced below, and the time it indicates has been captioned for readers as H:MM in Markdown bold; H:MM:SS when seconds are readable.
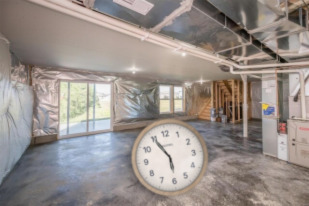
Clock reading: **5:55**
